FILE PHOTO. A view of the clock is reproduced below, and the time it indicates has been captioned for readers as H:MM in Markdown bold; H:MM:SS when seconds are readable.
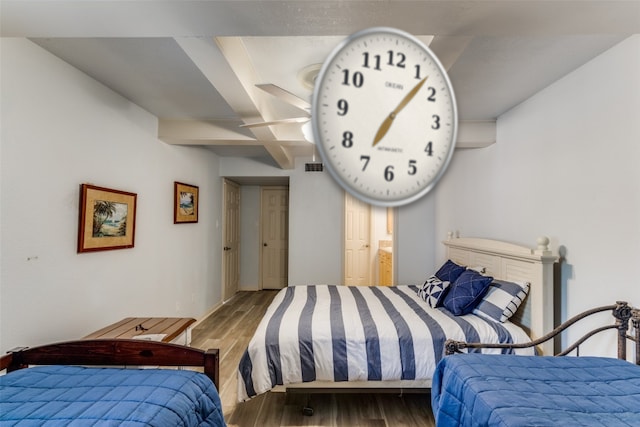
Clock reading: **7:07**
